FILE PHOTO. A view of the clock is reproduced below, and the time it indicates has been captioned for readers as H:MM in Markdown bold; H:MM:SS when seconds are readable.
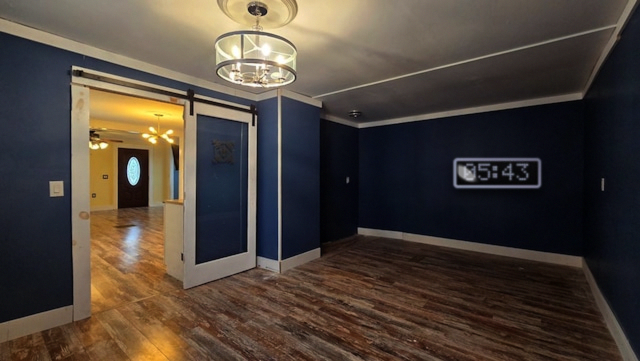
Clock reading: **5:43**
